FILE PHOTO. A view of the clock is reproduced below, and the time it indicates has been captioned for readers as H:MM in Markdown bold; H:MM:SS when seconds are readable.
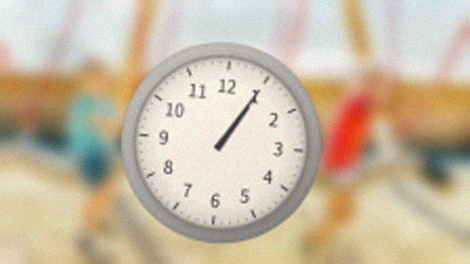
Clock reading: **1:05**
